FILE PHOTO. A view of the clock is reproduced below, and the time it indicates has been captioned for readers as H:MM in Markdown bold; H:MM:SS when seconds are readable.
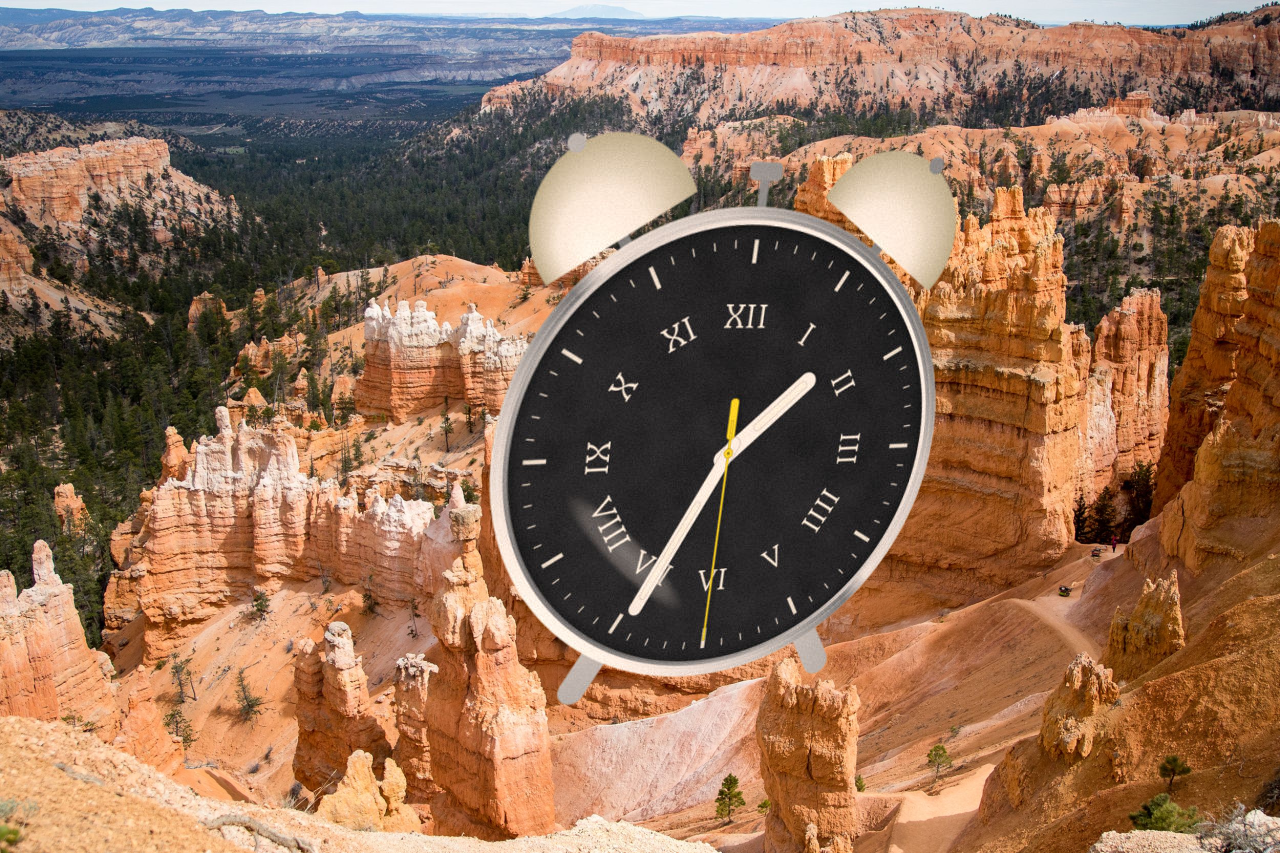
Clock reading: **1:34:30**
